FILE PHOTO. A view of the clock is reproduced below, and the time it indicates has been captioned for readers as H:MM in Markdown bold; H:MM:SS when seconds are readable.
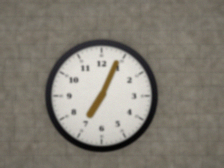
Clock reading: **7:04**
